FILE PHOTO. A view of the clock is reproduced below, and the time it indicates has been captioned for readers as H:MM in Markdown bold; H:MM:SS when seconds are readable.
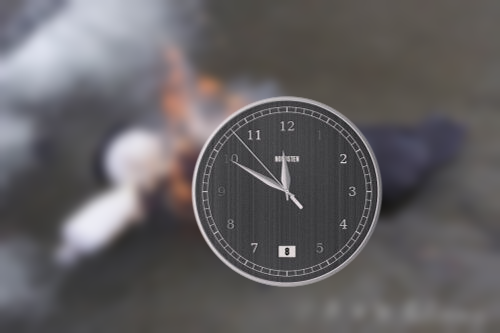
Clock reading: **11:49:53**
